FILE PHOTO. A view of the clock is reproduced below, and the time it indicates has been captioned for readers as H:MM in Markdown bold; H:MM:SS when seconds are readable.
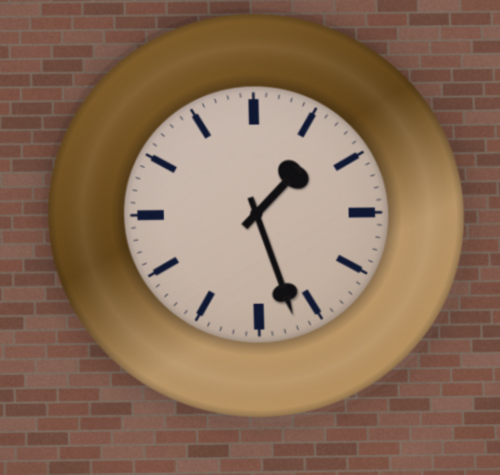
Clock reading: **1:27**
